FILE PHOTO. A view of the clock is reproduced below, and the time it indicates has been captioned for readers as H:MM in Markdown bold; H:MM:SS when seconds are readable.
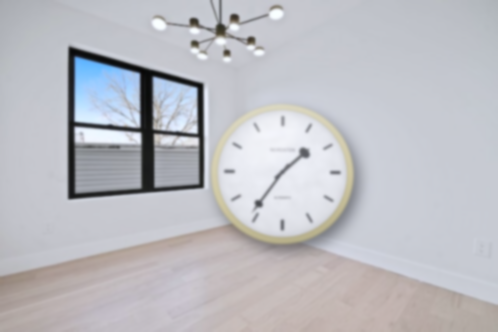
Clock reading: **1:36**
